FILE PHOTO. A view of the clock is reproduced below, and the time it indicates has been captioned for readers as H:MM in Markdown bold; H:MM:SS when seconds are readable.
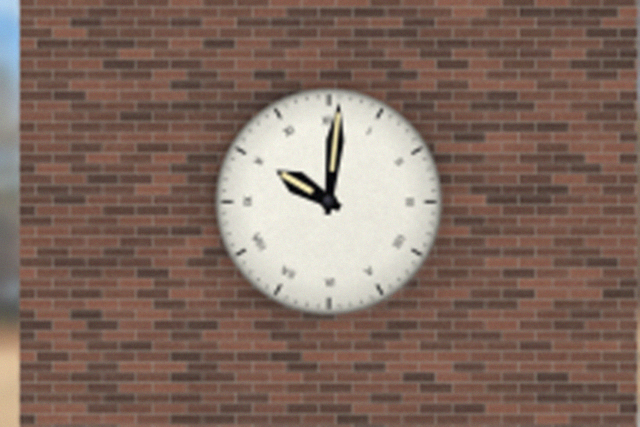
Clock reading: **10:01**
